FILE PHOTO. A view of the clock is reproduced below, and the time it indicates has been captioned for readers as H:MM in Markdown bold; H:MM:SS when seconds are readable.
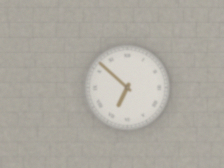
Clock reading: **6:52**
